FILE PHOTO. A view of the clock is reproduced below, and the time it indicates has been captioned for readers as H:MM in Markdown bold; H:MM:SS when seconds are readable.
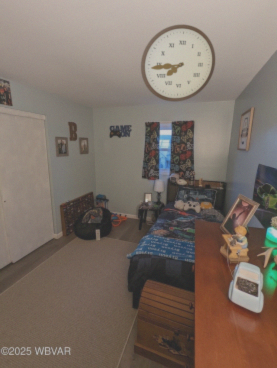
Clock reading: **7:44**
